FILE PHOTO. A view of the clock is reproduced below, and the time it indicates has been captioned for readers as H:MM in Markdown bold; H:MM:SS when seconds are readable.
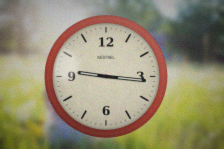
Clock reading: **9:16**
